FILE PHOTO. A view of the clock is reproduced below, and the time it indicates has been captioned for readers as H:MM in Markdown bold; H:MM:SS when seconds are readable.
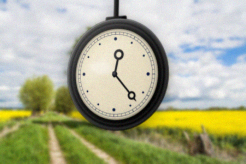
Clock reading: **12:23**
